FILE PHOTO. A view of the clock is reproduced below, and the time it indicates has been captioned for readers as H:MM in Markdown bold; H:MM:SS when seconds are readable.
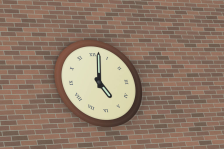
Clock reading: **5:02**
